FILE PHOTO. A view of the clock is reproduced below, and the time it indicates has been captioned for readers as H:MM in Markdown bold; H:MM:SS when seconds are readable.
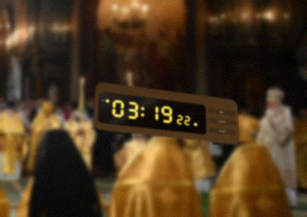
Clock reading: **3:19**
